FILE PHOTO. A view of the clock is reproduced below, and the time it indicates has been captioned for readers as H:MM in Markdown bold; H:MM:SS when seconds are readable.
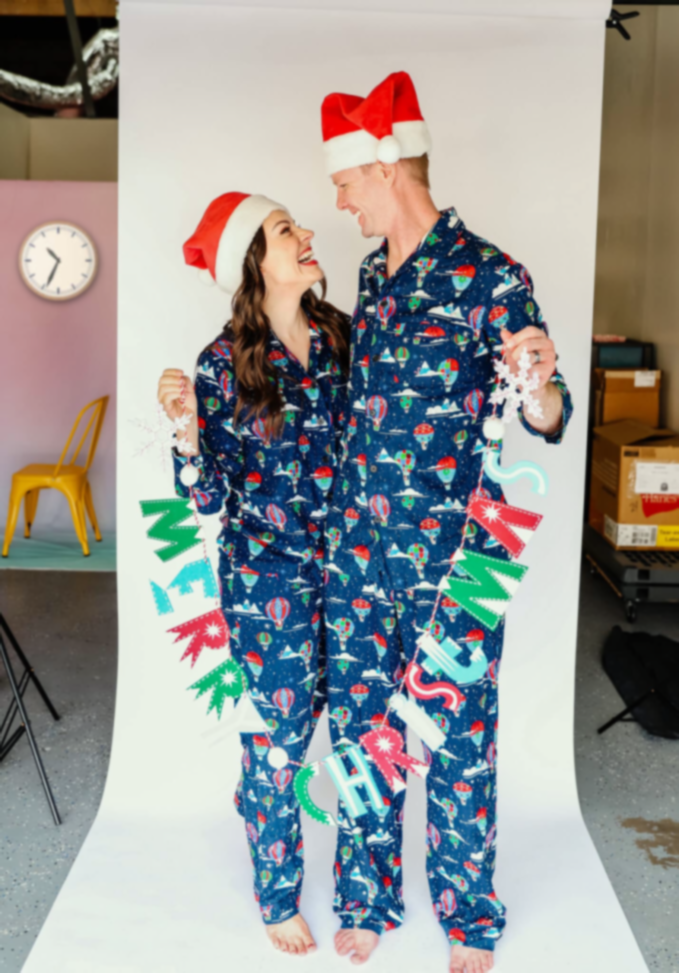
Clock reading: **10:34**
